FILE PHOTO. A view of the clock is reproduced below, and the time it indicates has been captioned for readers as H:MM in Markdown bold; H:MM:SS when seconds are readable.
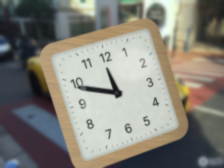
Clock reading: **11:49**
